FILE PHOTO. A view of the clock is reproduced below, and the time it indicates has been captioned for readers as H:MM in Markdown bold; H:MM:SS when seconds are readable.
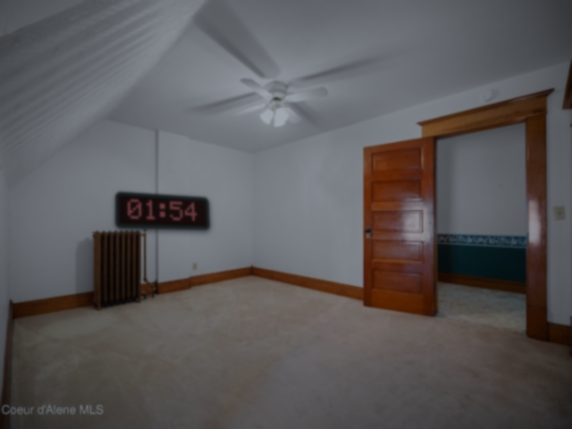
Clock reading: **1:54**
